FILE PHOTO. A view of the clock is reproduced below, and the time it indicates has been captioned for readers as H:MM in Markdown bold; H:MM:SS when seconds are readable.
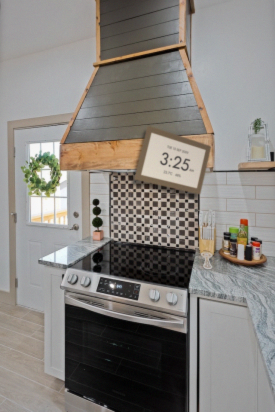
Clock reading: **3:25**
